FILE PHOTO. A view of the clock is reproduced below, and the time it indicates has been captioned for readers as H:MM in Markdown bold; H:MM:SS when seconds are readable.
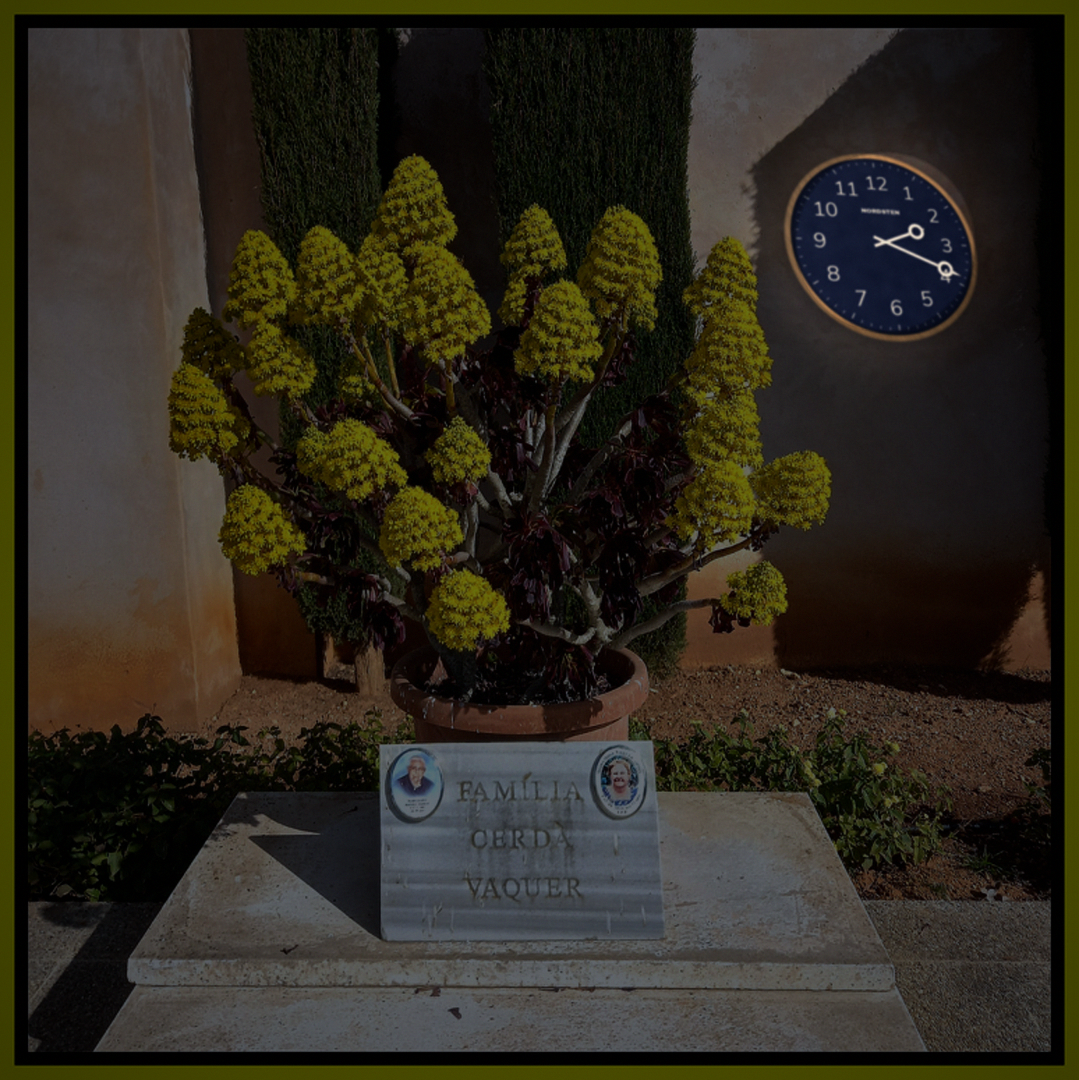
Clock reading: **2:19**
